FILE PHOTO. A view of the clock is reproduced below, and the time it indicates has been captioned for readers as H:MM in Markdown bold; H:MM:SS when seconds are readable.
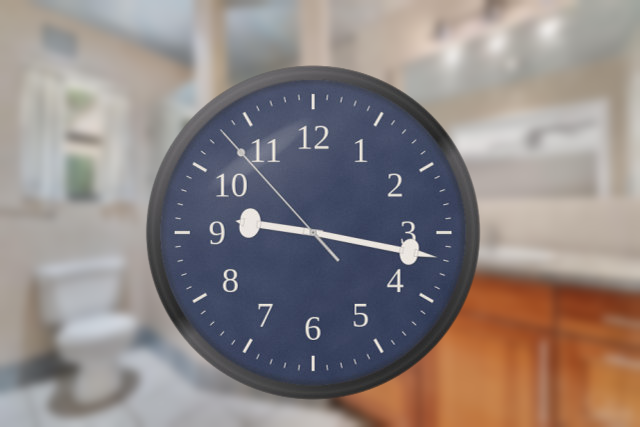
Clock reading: **9:16:53**
